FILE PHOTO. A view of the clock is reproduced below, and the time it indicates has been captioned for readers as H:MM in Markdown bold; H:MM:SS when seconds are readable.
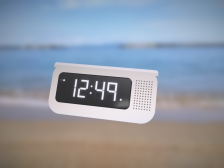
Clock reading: **12:49**
